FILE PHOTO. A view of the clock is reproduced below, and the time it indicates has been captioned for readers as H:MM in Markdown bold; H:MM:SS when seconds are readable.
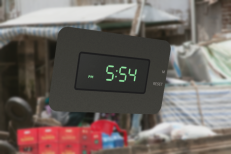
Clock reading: **5:54**
